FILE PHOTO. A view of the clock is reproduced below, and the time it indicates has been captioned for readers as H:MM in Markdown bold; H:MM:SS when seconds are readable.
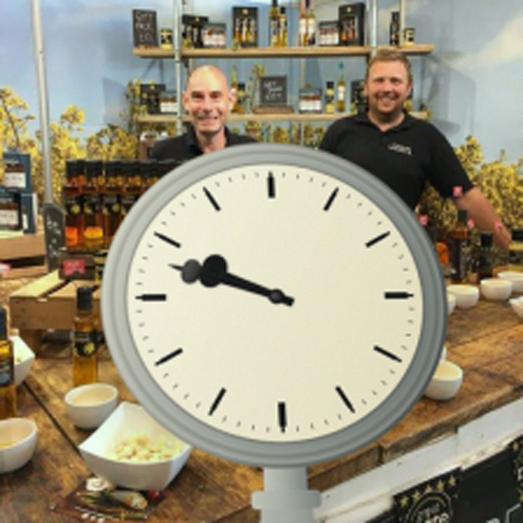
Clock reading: **9:48**
